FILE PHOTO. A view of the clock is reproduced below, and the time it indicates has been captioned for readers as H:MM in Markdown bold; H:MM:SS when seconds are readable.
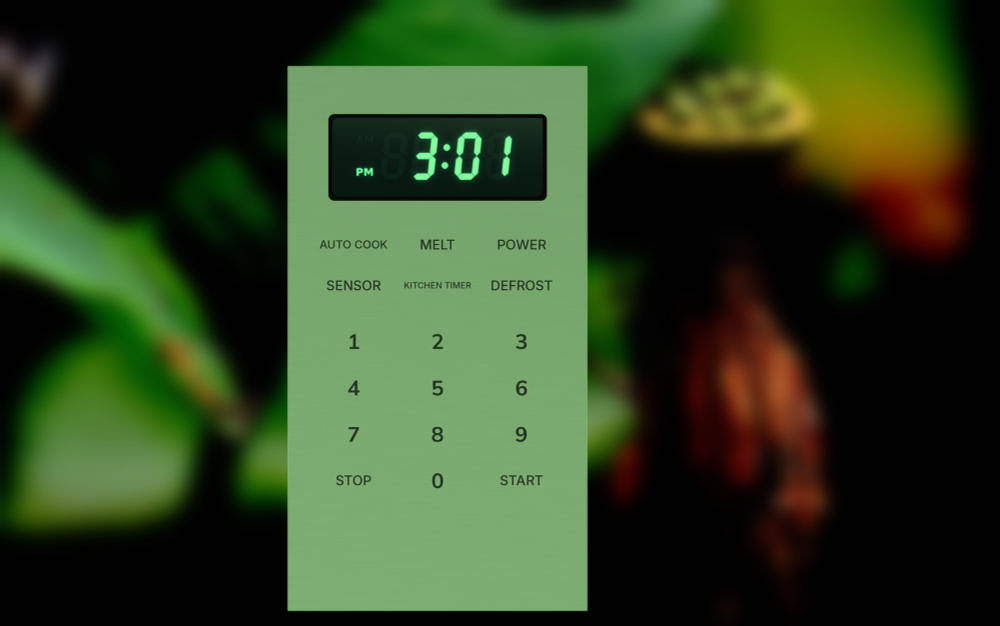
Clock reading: **3:01**
